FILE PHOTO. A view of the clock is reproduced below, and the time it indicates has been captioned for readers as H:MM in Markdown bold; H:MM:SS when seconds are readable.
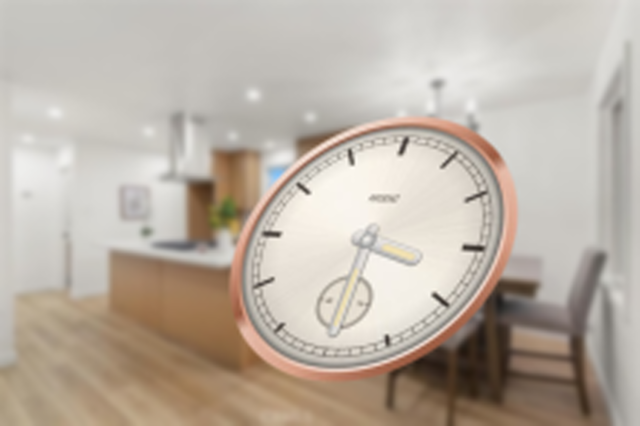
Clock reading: **3:30**
